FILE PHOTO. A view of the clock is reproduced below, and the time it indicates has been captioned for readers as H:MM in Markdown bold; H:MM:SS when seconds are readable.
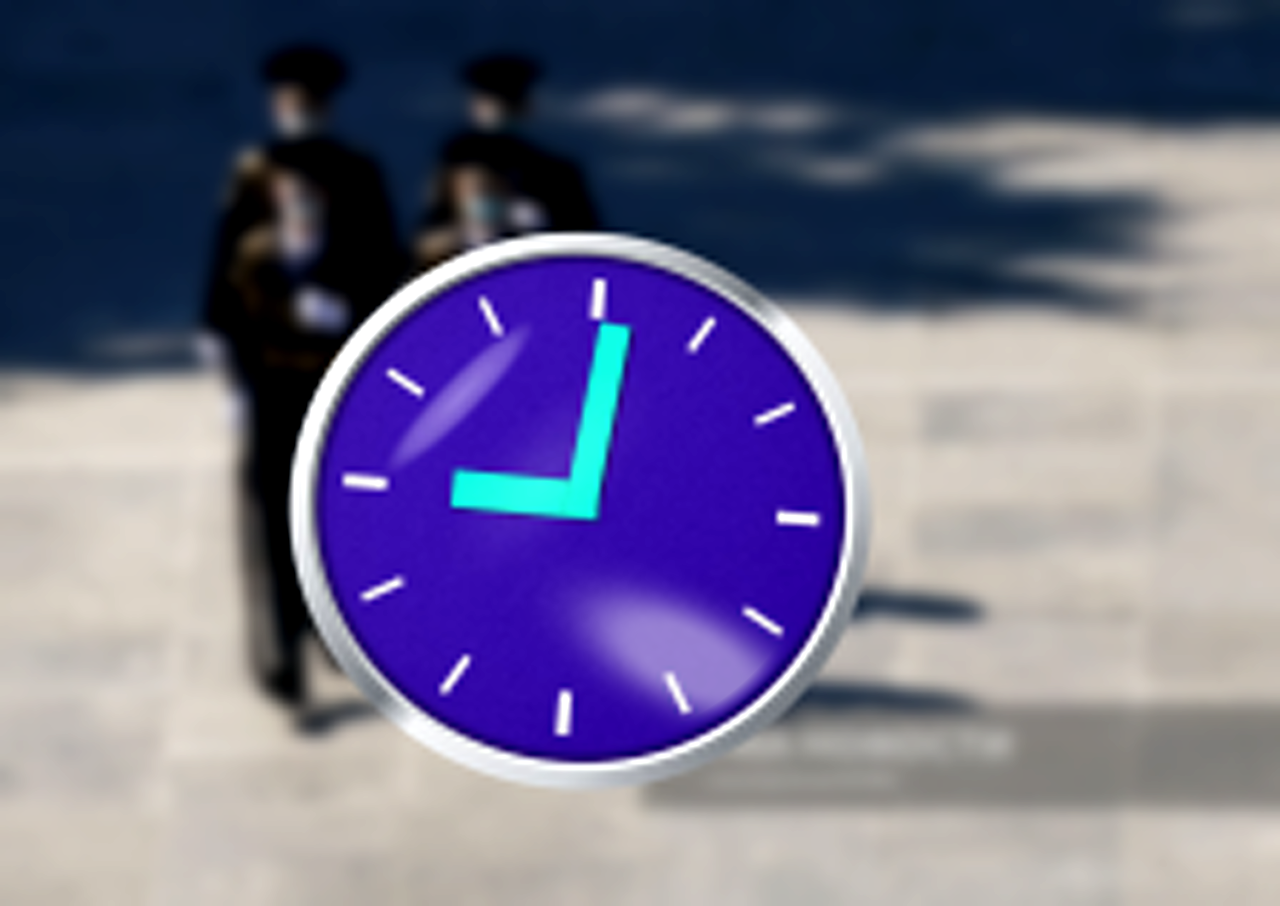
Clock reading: **9:01**
